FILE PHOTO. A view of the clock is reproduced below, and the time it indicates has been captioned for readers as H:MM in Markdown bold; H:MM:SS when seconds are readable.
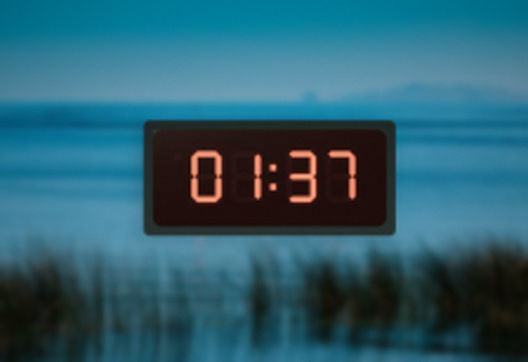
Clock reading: **1:37**
